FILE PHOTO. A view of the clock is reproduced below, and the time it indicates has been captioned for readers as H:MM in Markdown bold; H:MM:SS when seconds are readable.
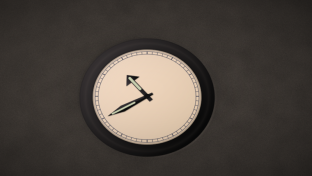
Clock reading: **10:40**
